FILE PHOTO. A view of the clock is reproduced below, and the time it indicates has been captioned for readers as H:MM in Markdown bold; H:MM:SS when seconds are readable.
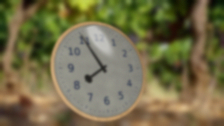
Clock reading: **7:55**
